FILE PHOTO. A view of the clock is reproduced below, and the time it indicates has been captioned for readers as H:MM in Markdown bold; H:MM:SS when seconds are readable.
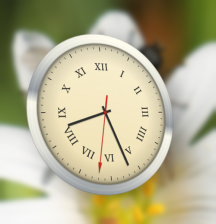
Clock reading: **8:26:32**
